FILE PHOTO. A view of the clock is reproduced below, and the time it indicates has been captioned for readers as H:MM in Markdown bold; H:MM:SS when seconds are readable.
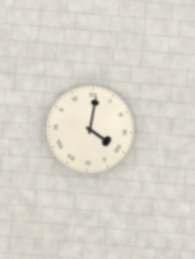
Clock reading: **4:01**
